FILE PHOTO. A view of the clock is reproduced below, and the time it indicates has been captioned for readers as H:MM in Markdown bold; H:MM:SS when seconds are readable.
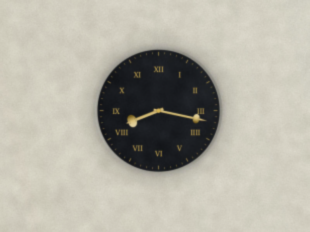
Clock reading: **8:17**
